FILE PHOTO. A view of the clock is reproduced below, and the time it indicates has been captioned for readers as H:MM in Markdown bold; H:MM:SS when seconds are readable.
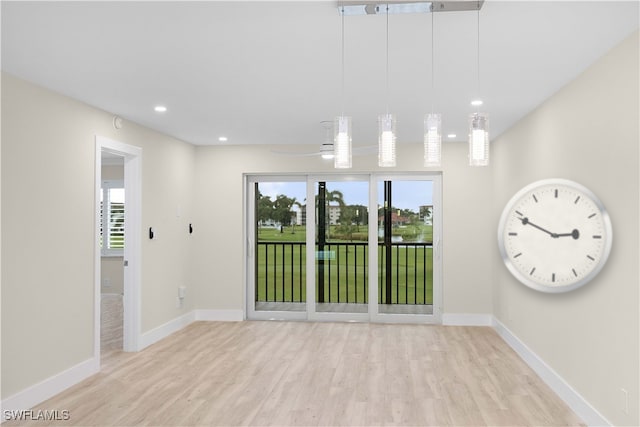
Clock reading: **2:49**
